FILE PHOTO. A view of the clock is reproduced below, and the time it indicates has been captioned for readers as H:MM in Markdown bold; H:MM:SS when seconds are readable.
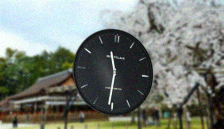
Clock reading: **11:31**
